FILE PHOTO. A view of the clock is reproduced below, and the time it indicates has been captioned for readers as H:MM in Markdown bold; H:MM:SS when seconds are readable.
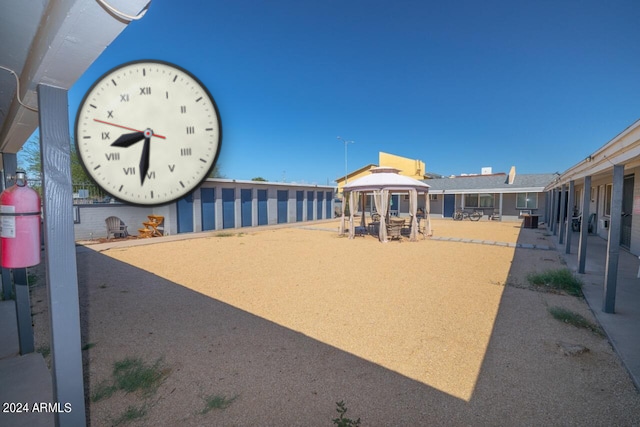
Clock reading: **8:31:48**
